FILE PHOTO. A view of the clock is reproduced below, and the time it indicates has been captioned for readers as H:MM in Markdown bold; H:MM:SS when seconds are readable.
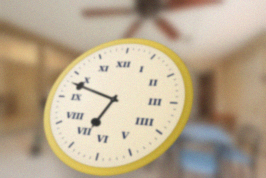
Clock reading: **6:48**
